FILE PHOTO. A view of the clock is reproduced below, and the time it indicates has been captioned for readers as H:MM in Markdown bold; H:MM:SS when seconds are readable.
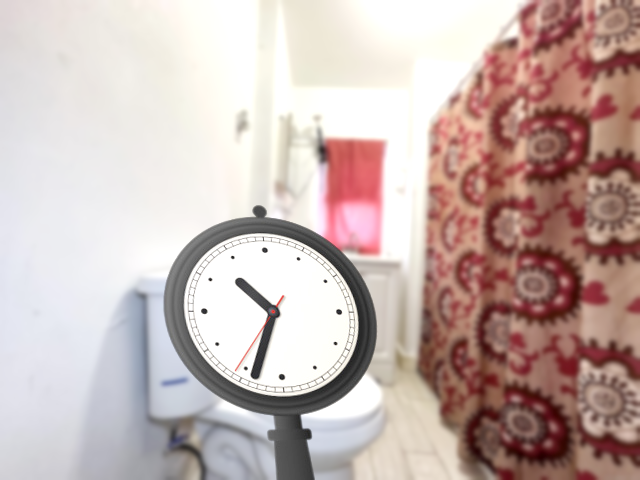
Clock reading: **10:33:36**
